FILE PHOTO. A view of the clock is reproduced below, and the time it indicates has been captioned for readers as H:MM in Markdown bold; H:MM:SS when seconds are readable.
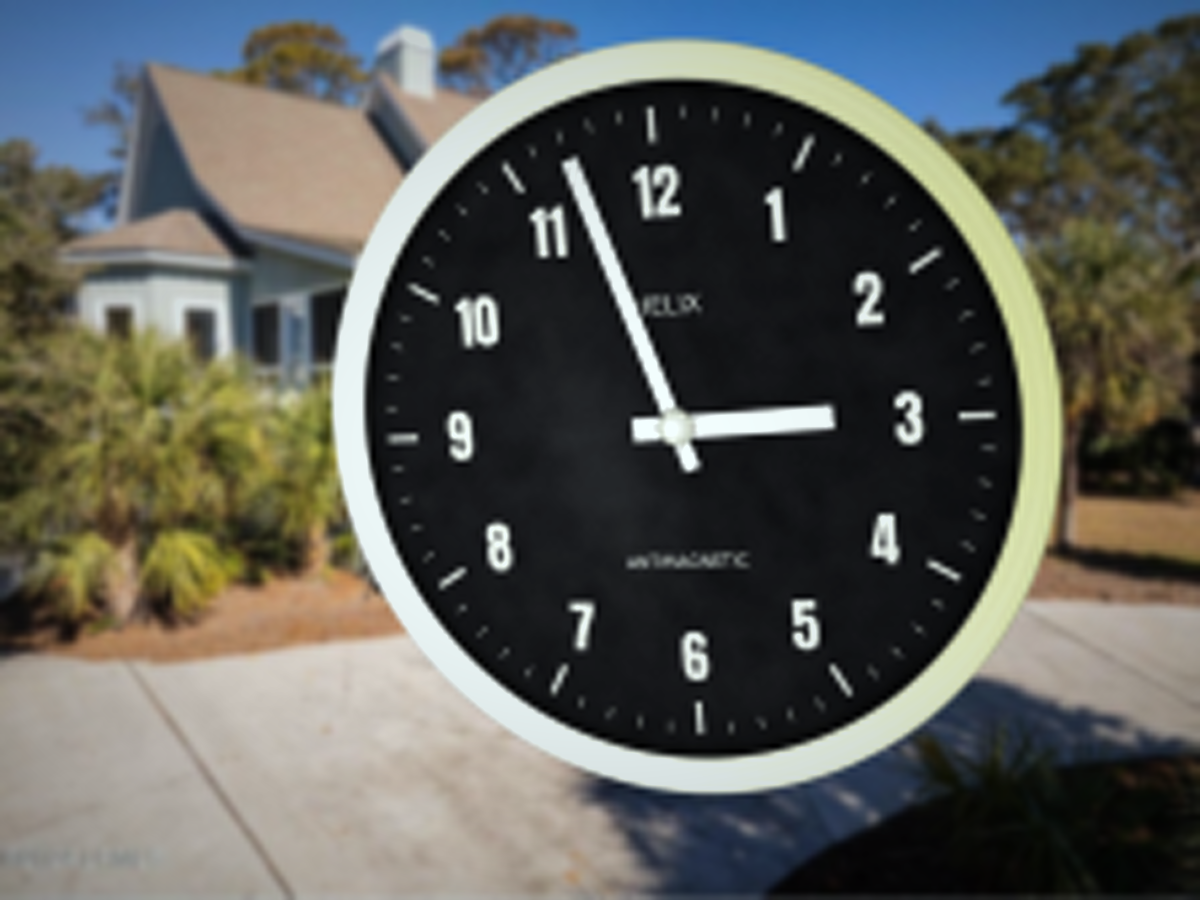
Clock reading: **2:57**
